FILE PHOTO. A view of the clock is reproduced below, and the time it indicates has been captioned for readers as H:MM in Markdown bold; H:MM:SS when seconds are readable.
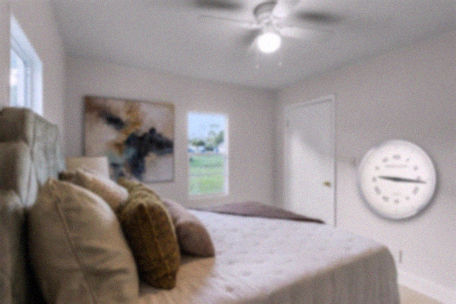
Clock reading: **9:16**
